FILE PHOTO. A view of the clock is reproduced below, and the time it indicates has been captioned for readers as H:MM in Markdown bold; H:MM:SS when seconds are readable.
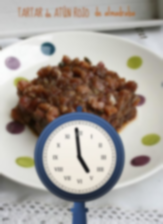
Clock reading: **4:59**
